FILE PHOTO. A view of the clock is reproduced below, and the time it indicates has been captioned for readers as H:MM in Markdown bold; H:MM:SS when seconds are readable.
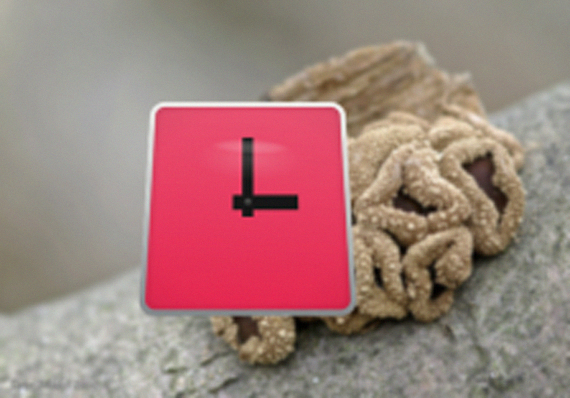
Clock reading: **3:00**
